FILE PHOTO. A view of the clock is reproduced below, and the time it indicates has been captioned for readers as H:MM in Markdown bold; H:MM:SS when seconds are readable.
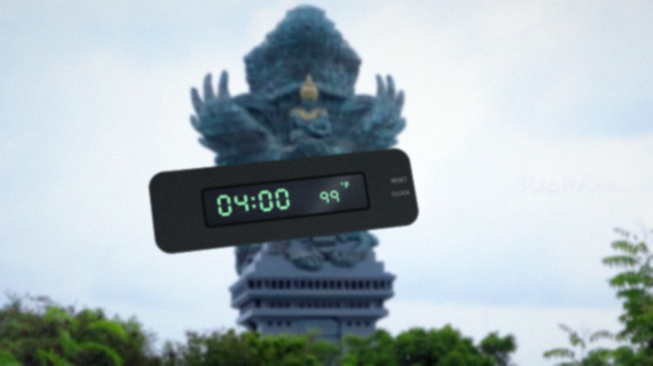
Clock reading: **4:00**
